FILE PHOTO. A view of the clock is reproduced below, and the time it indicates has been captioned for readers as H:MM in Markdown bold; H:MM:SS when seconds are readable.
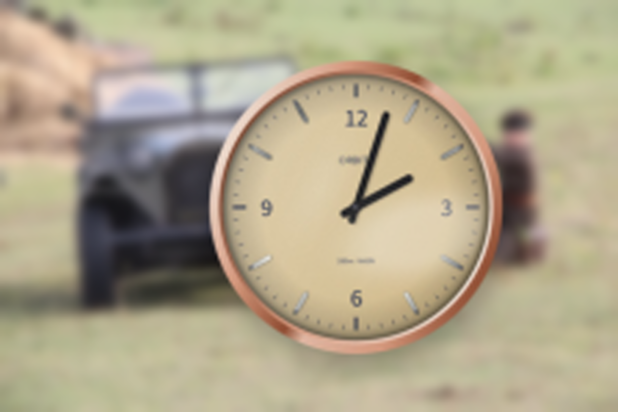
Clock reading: **2:03**
